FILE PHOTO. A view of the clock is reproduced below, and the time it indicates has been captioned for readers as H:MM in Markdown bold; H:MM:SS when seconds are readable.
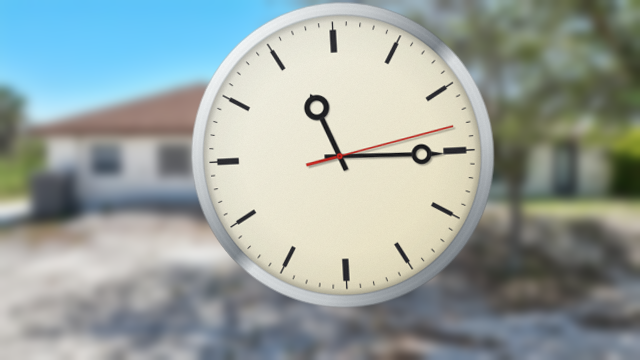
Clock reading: **11:15:13**
